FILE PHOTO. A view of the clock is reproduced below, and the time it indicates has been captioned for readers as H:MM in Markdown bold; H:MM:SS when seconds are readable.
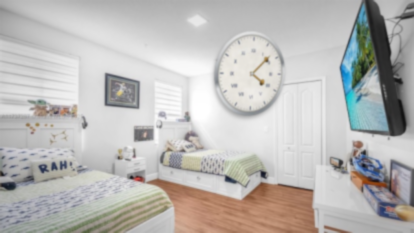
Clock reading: **4:08**
